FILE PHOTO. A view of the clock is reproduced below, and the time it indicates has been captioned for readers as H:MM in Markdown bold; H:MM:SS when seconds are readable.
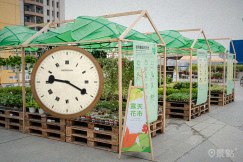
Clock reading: **9:20**
